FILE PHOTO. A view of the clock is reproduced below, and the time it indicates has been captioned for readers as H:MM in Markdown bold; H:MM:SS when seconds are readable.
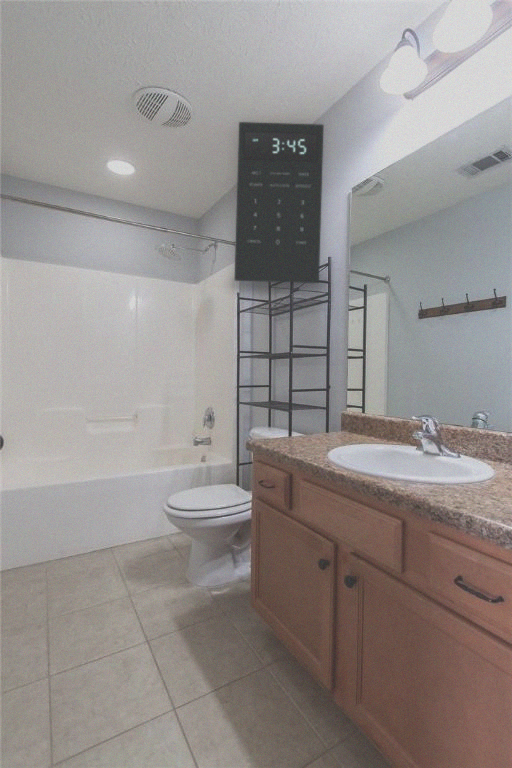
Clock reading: **3:45**
